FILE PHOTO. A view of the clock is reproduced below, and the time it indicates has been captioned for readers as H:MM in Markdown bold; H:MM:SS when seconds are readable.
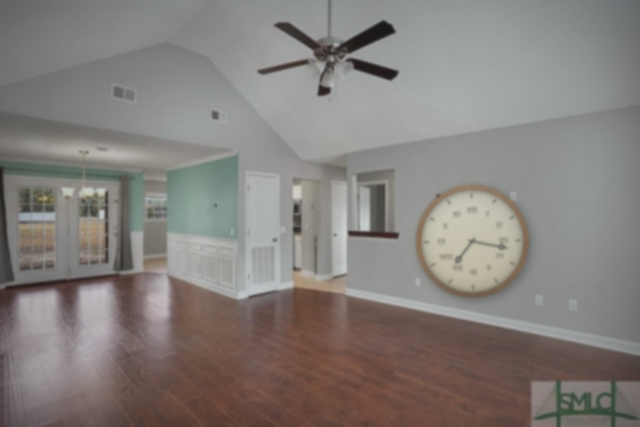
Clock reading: **7:17**
